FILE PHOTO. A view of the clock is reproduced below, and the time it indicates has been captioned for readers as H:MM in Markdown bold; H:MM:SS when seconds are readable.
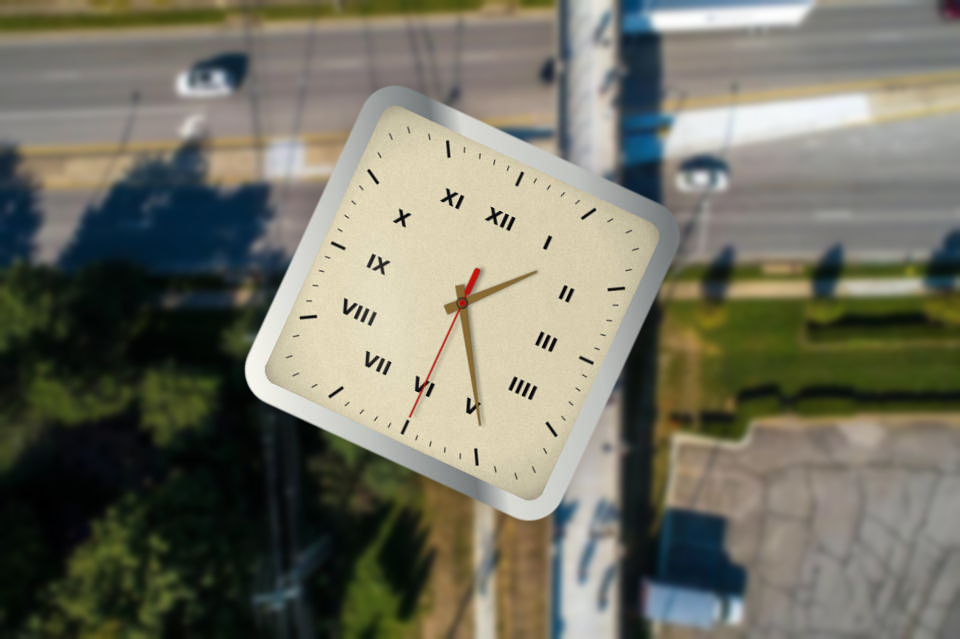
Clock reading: **1:24:30**
